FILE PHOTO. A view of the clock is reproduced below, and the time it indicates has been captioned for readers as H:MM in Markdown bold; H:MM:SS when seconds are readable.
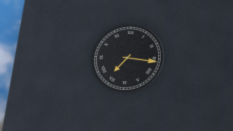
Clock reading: **7:16**
